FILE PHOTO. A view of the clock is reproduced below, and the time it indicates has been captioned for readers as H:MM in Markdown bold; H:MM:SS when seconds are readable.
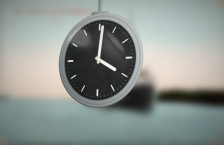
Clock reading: **4:01**
